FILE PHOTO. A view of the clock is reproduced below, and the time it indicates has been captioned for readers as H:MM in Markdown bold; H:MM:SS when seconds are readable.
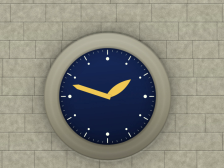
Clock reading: **1:48**
